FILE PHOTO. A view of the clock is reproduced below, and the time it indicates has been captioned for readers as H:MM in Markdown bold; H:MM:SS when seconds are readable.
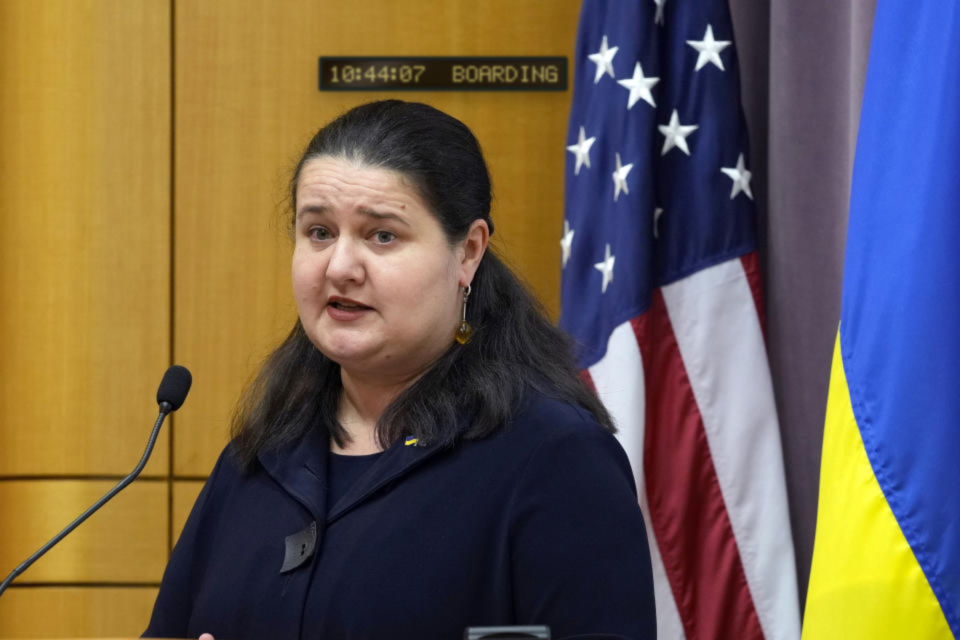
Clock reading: **10:44:07**
